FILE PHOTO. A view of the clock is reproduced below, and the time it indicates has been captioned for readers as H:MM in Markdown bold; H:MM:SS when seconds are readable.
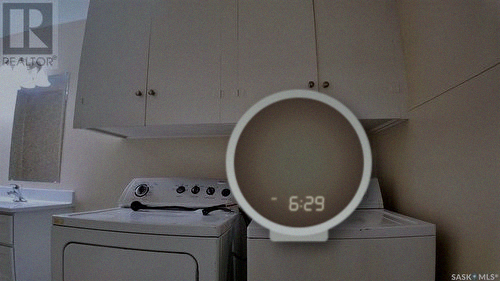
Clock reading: **6:29**
